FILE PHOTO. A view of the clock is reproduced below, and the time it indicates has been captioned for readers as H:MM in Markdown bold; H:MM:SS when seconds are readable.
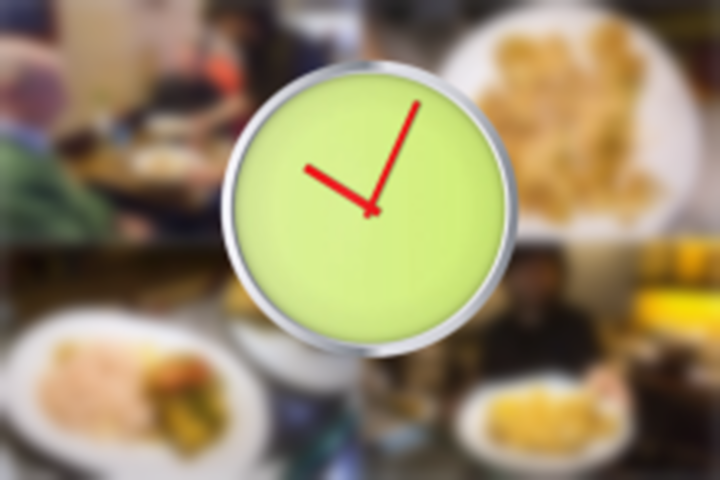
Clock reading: **10:04**
